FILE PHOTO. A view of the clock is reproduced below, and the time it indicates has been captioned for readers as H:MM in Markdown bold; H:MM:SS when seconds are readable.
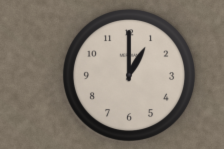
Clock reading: **1:00**
